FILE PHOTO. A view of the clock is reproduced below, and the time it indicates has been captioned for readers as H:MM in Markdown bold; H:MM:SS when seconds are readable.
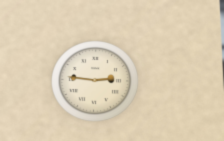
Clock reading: **2:46**
